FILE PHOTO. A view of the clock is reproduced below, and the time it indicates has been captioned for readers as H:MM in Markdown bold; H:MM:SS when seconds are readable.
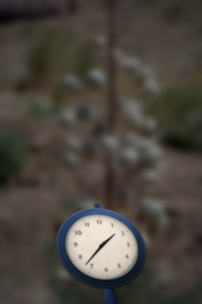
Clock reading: **1:37**
